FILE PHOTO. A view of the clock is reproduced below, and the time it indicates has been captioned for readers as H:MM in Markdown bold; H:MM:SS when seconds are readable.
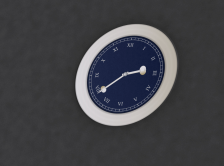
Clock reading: **2:39**
